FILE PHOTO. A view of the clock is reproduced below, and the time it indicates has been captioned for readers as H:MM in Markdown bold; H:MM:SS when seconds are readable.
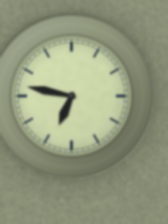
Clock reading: **6:47**
